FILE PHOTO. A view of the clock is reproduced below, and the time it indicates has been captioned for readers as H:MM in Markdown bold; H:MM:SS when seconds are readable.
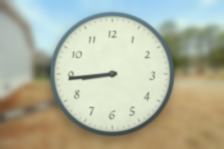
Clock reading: **8:44**
